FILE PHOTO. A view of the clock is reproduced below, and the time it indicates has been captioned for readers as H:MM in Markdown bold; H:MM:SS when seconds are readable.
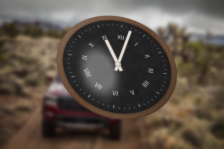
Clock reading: **11:02**
